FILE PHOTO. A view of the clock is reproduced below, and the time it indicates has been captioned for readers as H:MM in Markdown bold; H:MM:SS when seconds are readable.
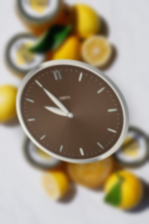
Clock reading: **9:55**
